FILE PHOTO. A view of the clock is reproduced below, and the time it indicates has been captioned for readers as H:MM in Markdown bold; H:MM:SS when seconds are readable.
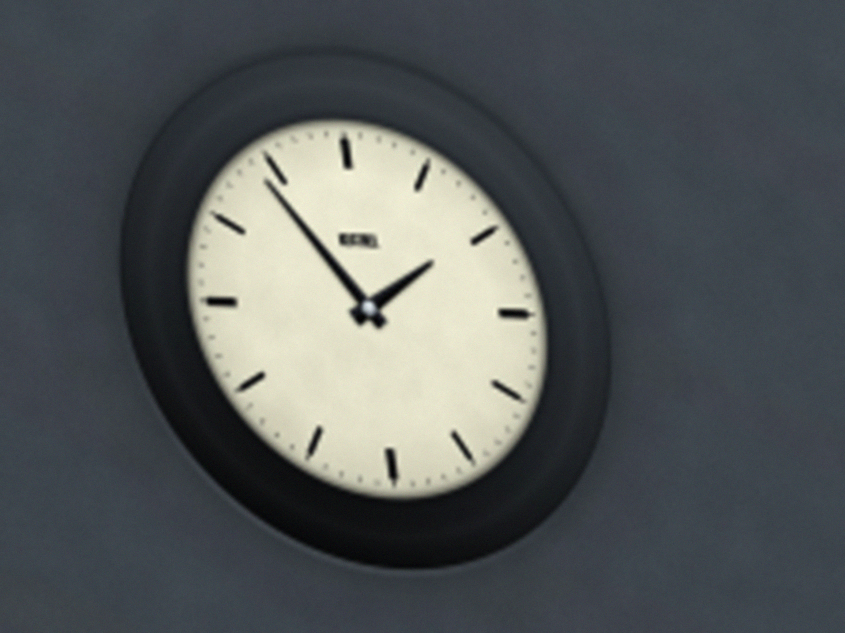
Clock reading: **1:54**
